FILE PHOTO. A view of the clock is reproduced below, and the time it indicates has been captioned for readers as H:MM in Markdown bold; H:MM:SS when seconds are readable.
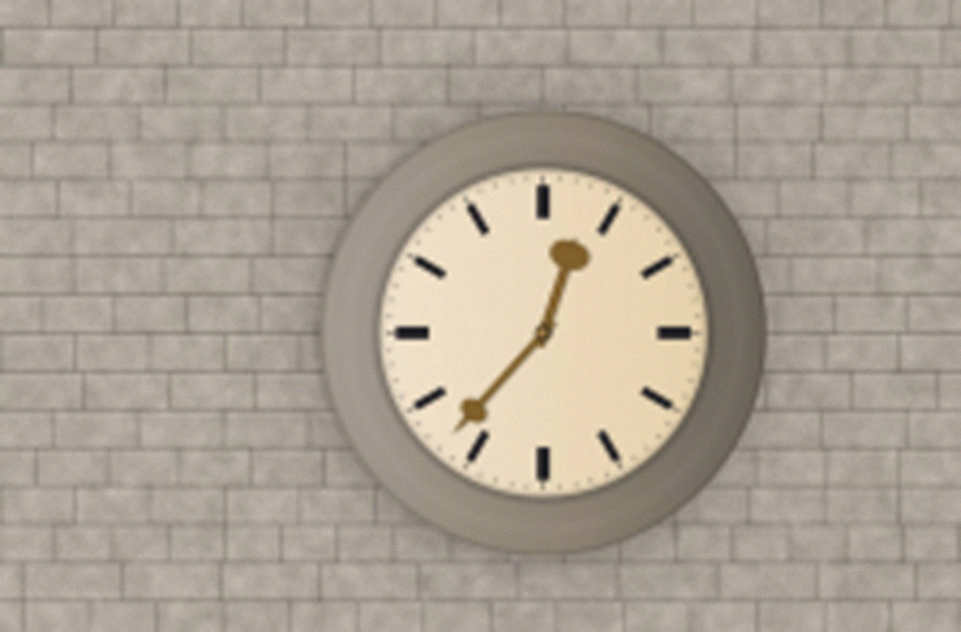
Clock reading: **12:37**
